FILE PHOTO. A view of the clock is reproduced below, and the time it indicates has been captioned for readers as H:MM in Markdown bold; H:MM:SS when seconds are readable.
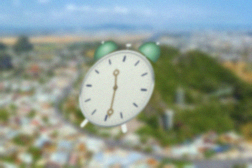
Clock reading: **11:29**
